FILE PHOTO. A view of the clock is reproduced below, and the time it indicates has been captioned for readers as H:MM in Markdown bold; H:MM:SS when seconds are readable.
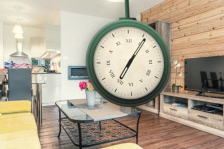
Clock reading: **7:06**
